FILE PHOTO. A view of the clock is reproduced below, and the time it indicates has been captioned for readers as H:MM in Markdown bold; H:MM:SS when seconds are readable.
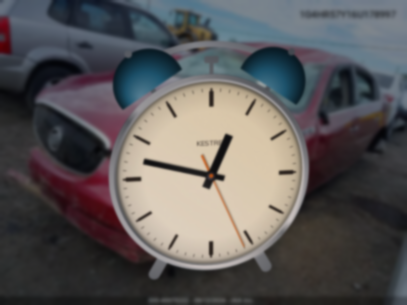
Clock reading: **12:47:26**
